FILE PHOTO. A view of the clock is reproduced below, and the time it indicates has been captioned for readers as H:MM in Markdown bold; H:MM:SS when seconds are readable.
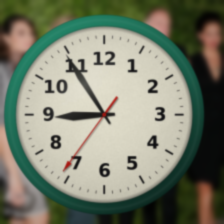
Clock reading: **8:54:36**
